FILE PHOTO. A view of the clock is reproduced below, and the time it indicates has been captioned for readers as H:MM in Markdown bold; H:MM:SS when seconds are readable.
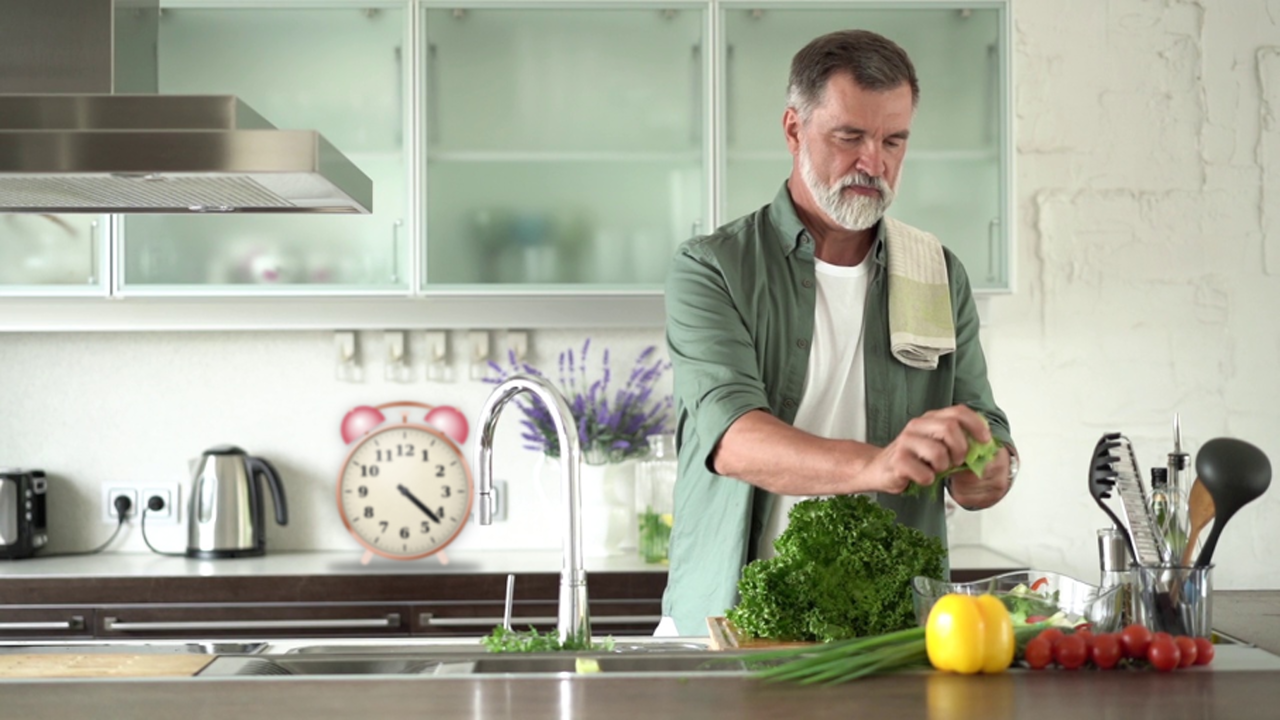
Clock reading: **4:22**
